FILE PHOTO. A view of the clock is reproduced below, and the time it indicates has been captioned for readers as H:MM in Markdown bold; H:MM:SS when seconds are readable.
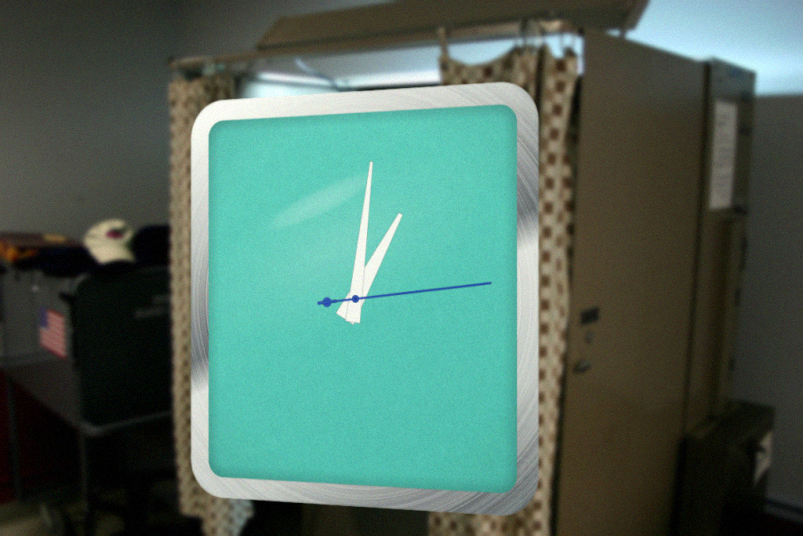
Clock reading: **1:01:14**
